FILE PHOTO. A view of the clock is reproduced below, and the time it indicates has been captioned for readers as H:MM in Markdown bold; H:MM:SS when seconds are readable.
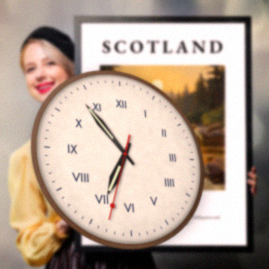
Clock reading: **6:53:33**
